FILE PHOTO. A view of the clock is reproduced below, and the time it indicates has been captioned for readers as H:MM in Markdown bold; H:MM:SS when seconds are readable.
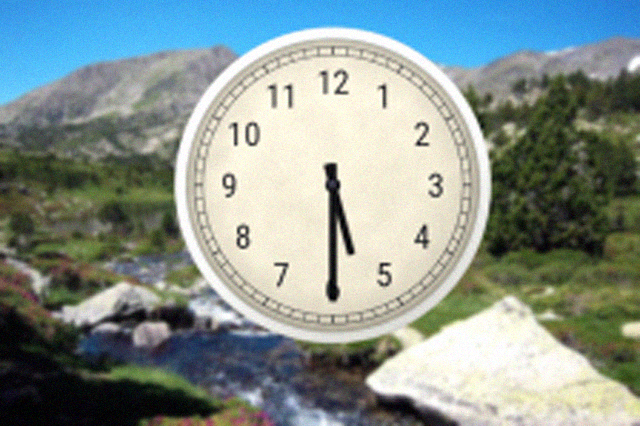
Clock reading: **5:30**
